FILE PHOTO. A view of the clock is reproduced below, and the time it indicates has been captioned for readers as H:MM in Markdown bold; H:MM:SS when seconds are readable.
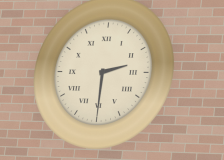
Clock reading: **2:30**
